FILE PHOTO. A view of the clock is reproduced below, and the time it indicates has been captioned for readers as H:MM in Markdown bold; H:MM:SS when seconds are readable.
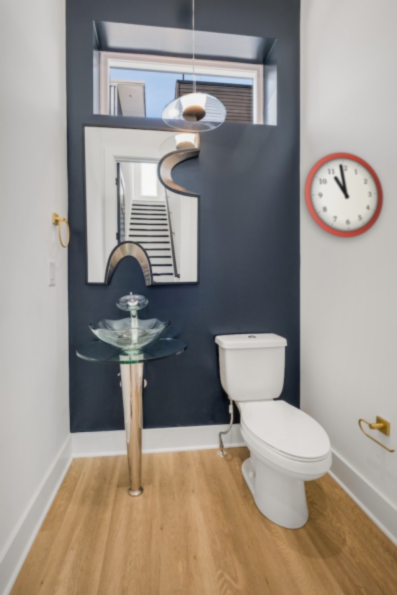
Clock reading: **10:59**
